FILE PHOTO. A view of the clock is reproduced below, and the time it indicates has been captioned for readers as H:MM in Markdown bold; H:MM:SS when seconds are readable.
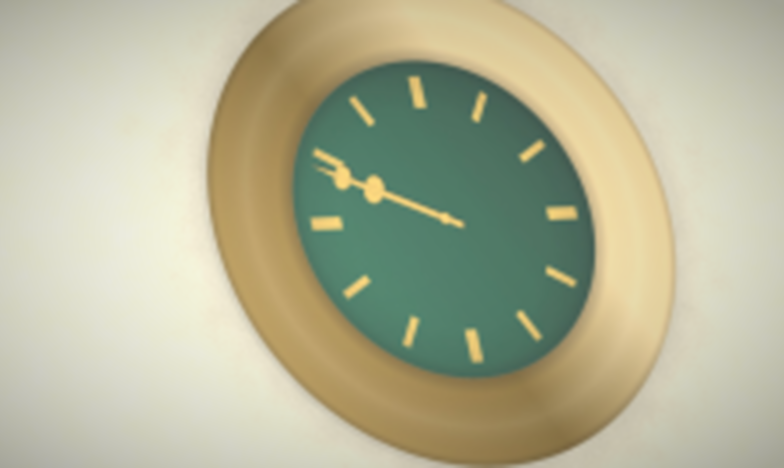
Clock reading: **9:49**
